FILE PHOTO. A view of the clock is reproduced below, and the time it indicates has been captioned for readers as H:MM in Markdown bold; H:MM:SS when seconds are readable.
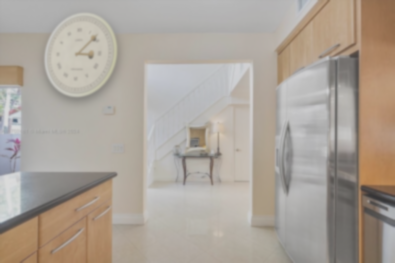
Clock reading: **3:08**
